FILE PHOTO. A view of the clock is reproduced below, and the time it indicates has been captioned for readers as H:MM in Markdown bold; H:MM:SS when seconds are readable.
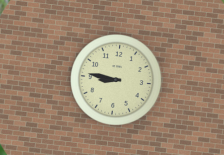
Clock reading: **8:46**
